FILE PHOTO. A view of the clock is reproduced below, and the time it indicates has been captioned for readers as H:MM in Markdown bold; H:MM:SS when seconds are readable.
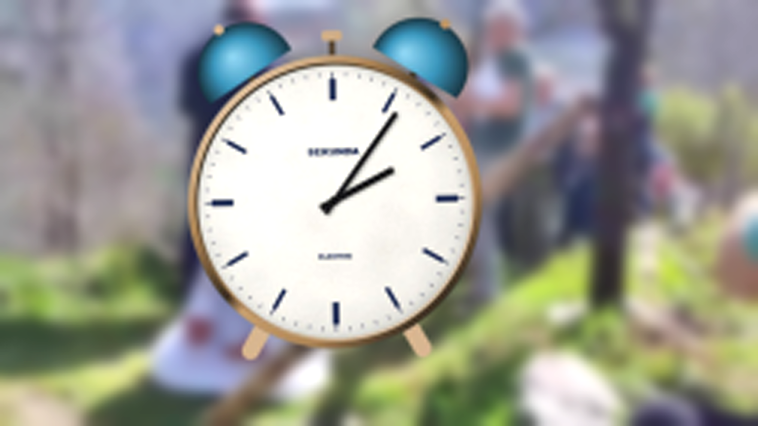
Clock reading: **2:06**
